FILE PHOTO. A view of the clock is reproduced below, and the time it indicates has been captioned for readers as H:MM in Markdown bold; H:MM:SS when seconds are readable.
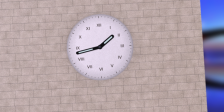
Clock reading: **1:43**
